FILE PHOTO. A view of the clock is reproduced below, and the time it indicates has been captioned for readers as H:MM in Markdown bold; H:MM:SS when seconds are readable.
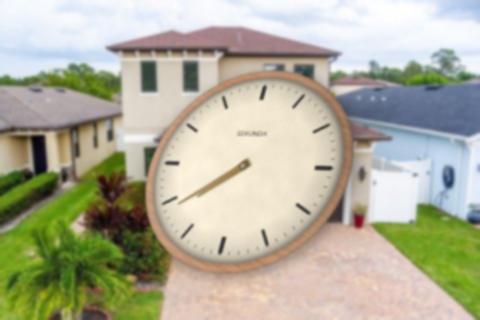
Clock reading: **7:39**
